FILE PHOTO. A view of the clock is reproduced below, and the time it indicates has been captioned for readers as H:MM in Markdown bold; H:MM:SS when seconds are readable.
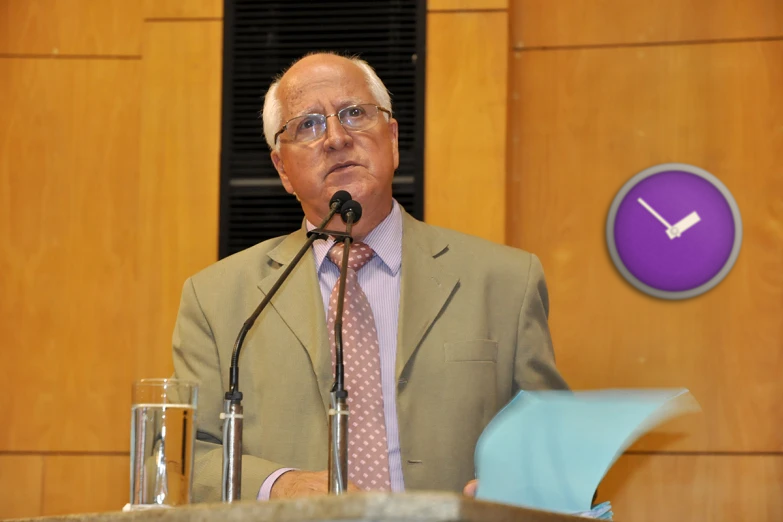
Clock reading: **1:52**
